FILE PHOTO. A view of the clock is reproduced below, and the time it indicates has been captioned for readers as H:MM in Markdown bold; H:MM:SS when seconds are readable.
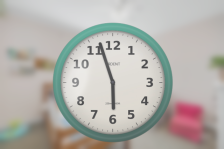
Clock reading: **5:57**
